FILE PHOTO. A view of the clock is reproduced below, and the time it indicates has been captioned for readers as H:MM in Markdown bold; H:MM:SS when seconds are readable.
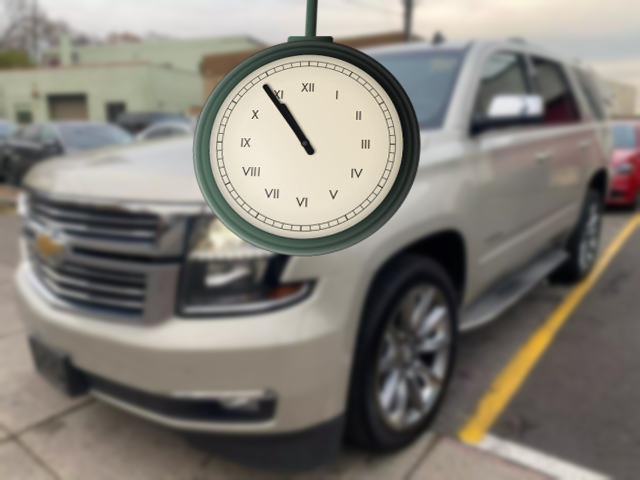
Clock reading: **10:54**
